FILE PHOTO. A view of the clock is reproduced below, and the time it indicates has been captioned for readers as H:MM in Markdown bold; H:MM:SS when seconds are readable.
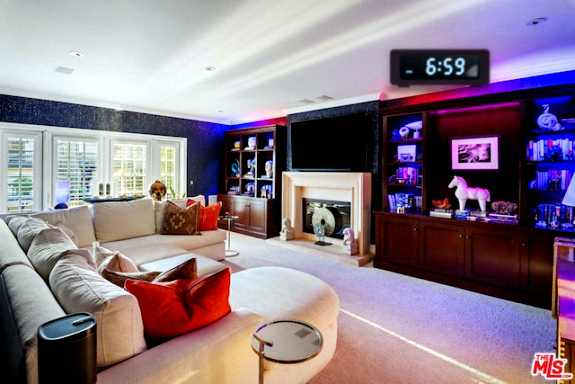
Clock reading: **6:59**
